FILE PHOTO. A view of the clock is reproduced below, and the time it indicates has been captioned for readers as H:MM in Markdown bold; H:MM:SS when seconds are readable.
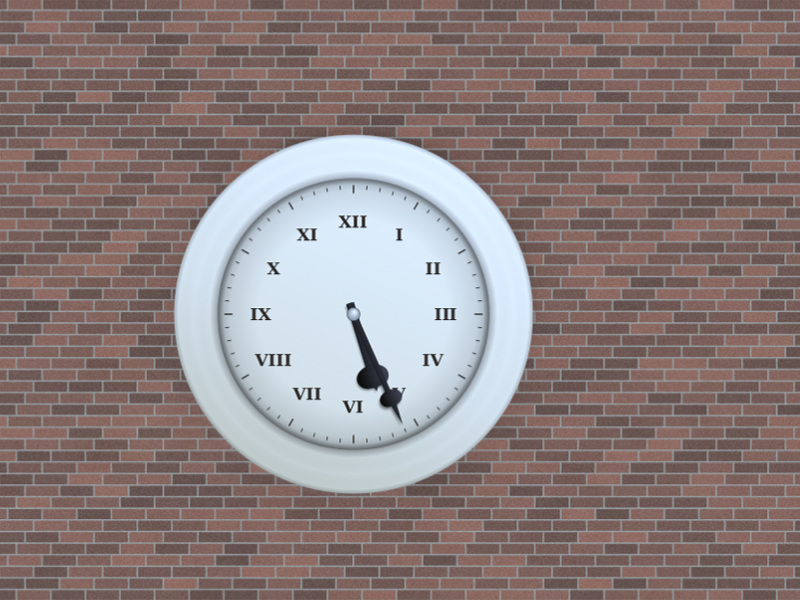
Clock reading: **5:26**
